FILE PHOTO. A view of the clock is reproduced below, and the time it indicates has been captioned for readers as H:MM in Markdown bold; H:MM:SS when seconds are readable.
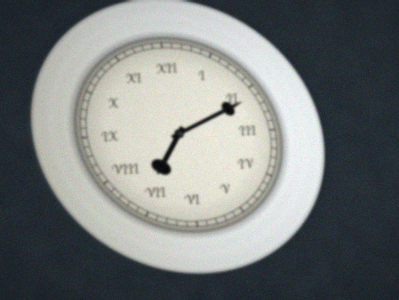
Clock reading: **7:11**
